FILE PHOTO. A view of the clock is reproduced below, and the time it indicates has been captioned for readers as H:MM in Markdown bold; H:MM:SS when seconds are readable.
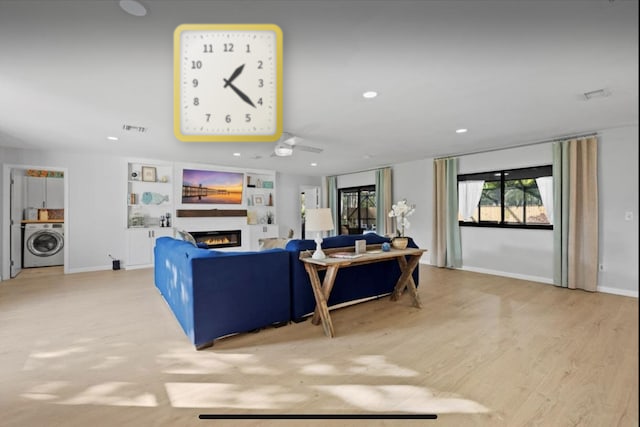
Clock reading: **1:22**
